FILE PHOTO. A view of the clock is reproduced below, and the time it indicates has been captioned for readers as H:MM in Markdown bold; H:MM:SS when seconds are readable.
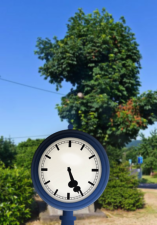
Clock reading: **5:26**
